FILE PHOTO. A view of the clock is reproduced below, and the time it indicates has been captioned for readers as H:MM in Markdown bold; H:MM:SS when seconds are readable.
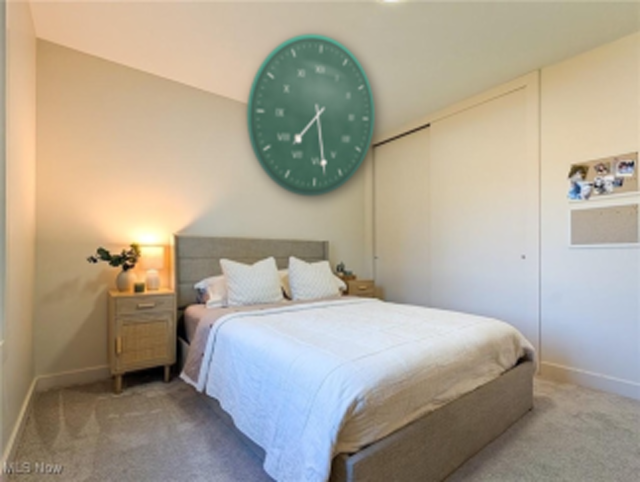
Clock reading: **7:28**
